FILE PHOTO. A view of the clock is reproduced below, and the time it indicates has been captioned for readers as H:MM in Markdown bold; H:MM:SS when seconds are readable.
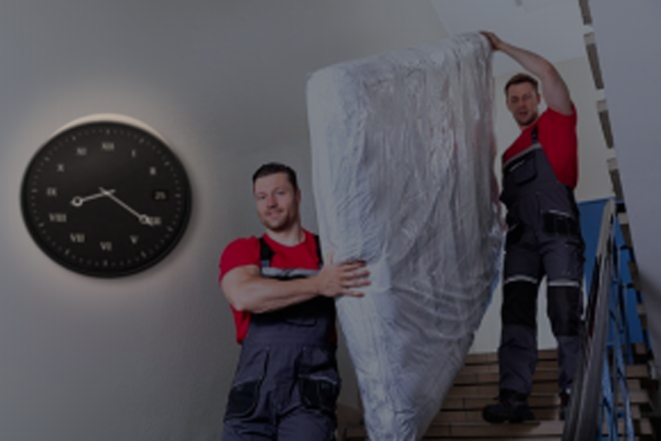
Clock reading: **8:21**
